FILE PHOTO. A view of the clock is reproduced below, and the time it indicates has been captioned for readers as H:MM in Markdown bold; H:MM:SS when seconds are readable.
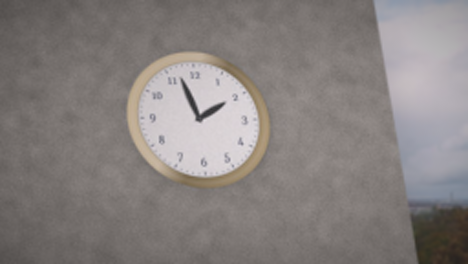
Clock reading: **1:57**
